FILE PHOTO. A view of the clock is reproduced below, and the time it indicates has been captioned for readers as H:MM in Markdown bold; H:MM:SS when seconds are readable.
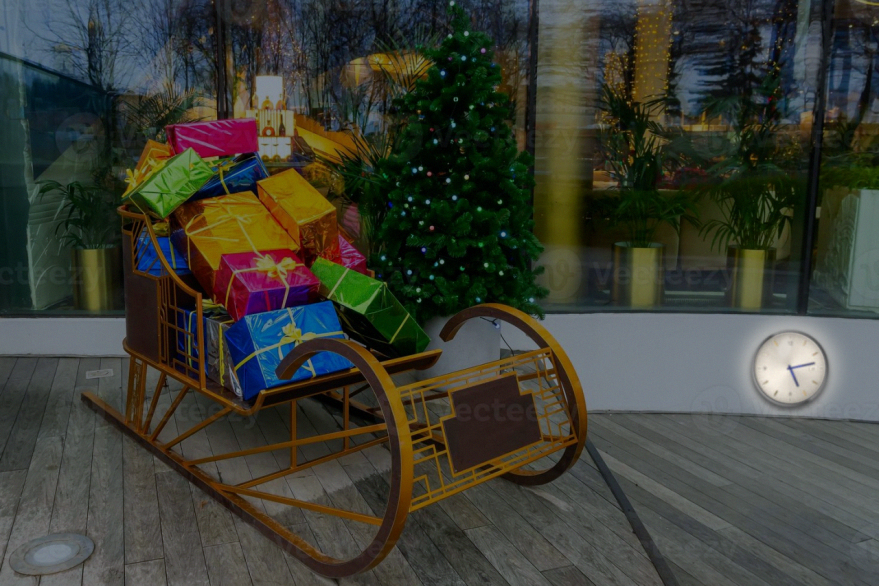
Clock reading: **5:13**
